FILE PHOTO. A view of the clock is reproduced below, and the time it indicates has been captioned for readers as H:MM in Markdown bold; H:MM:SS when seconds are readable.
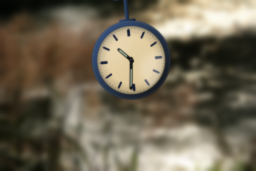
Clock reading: **10:31**
